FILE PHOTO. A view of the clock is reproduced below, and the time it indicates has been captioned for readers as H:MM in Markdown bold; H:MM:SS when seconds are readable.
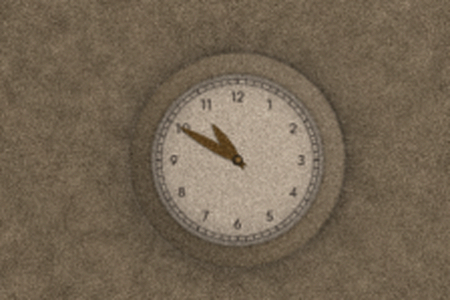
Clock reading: **10:50**
